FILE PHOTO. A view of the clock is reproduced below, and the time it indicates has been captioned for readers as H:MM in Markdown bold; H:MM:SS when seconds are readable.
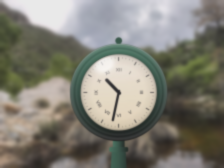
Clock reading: **10:32**
